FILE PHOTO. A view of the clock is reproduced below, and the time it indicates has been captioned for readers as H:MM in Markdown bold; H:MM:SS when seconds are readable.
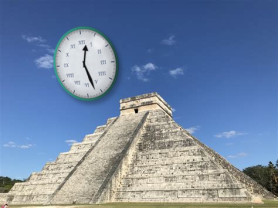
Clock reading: **12:27**
